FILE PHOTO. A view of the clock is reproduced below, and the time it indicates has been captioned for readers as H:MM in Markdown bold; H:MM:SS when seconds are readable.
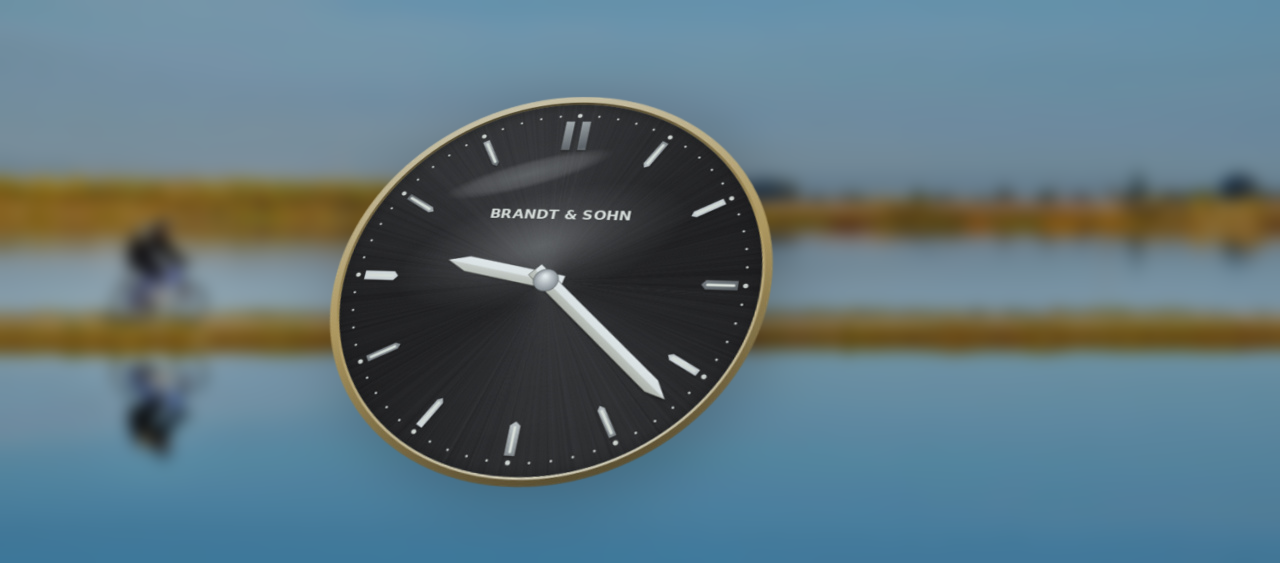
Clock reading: **9:22**
